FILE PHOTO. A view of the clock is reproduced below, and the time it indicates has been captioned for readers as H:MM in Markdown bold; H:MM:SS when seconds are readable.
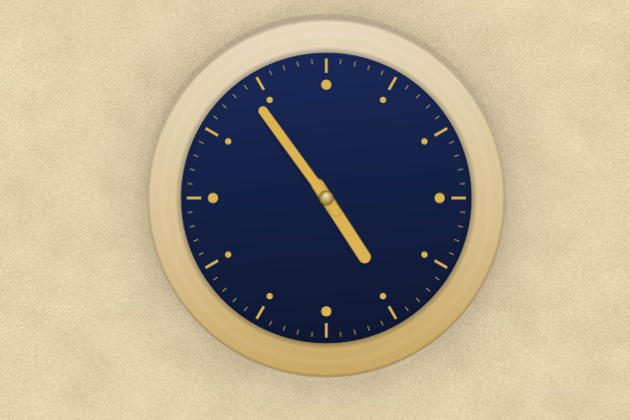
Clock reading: **4:54**
